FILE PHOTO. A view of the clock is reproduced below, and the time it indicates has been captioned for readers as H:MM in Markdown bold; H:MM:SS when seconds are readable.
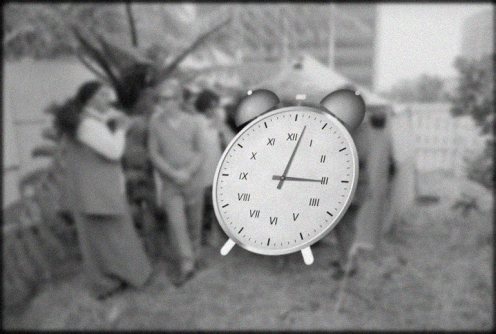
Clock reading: **3:02**
